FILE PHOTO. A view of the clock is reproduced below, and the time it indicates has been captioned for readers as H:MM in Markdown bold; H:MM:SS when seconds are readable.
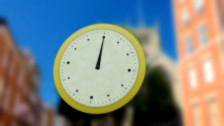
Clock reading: **12:00**
